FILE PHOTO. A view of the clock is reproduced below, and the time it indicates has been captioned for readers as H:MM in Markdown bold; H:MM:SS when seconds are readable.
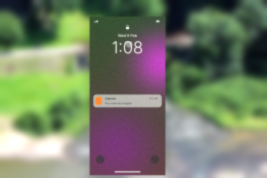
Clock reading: **1:08**
